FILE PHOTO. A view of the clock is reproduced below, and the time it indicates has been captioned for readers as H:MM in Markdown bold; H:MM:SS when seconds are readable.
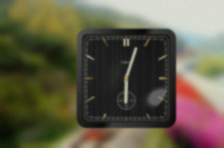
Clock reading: **6:03**
